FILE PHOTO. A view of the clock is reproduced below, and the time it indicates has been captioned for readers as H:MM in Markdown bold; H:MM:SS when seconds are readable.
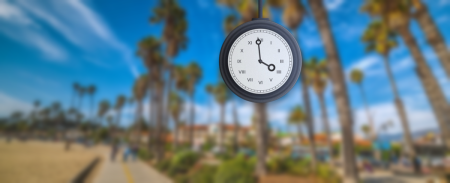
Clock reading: **3:59**
